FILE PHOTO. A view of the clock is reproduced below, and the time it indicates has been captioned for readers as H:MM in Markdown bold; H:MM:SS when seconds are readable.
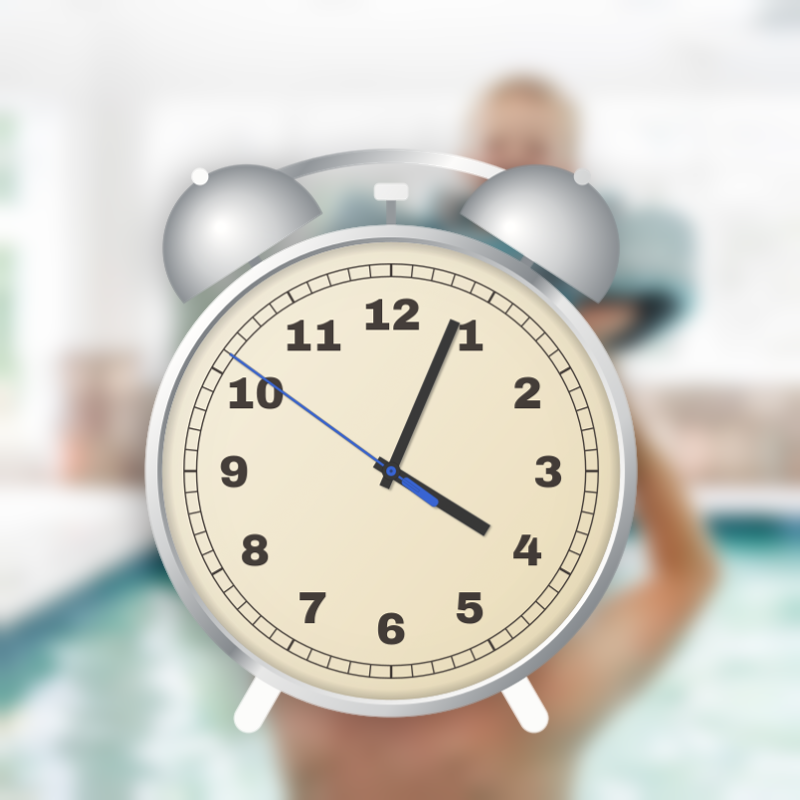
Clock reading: **4:03:51**
